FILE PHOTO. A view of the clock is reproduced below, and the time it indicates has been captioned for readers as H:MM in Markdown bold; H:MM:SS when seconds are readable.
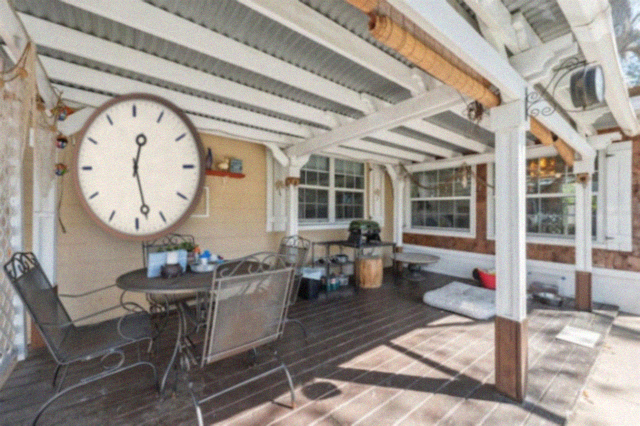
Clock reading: **12:28**
